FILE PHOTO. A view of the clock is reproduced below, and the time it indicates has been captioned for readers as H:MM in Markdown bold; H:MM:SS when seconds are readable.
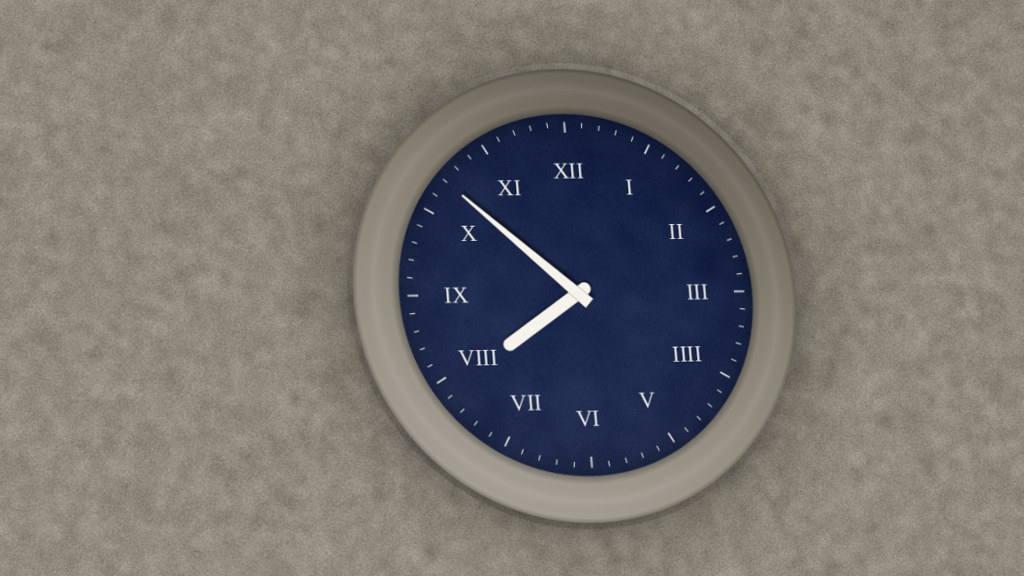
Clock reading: **7:52**
